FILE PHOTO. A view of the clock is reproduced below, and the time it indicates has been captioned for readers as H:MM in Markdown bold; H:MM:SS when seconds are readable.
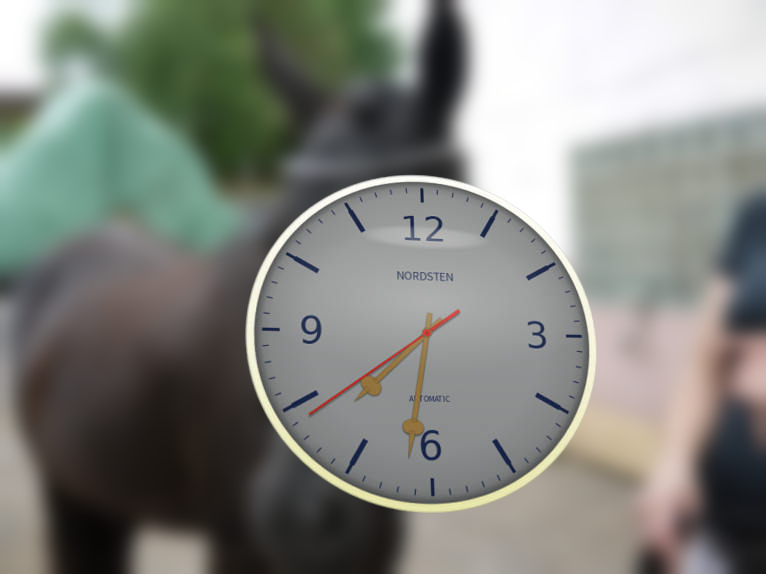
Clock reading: **7:31:39**
